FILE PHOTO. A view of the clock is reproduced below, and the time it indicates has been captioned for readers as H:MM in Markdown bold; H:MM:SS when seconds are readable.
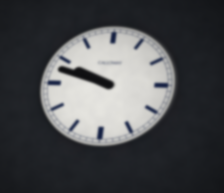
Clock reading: **9:48**
